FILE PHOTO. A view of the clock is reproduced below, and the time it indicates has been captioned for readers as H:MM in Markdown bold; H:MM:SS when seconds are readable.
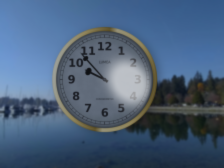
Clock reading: **9:53**
